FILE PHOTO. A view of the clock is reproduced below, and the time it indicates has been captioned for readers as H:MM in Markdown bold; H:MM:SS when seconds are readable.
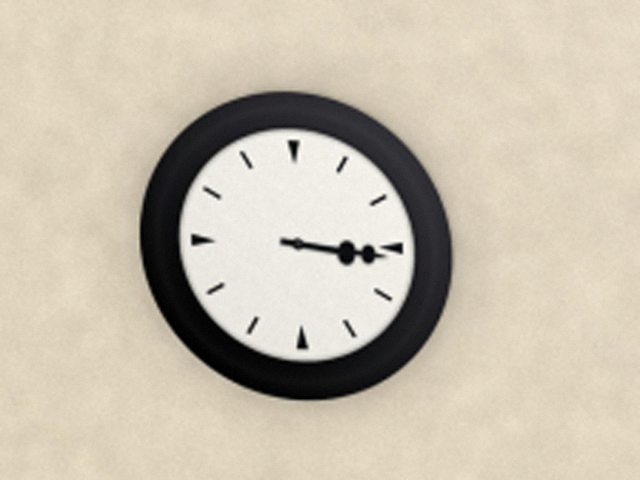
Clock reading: **3:16**
